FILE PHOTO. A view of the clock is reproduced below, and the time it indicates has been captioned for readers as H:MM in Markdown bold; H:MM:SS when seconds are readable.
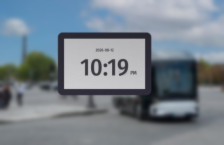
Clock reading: **10:19**
